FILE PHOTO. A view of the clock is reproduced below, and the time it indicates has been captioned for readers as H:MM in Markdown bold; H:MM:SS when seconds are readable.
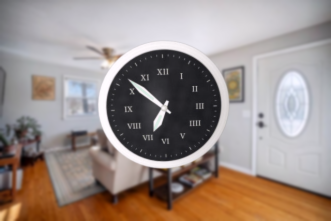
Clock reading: **6:52**
